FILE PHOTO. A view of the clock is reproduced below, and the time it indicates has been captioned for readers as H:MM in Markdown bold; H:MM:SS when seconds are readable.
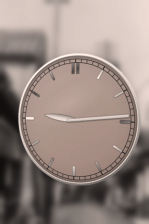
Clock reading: **9:14**
